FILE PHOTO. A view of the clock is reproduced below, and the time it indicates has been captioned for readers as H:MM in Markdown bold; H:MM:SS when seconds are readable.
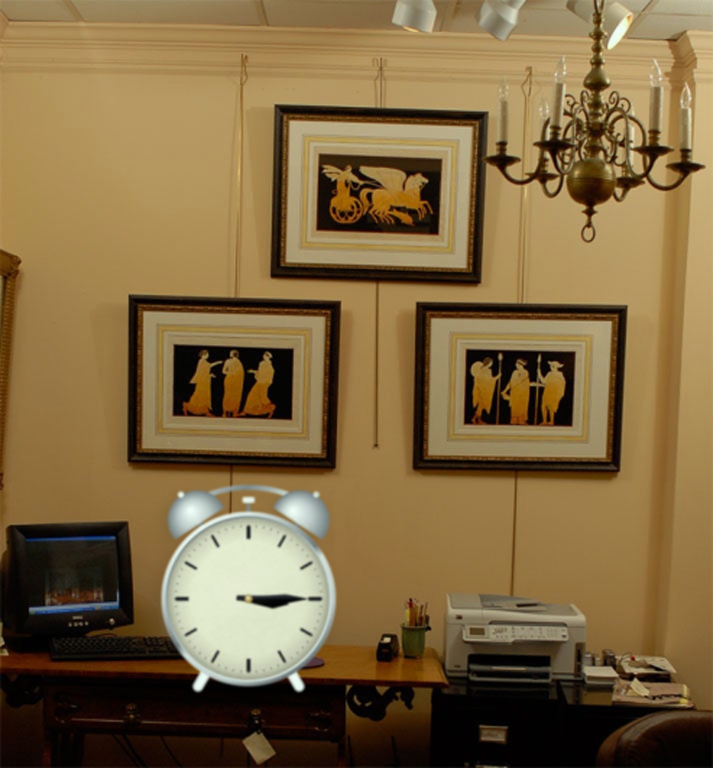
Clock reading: **3:15**
